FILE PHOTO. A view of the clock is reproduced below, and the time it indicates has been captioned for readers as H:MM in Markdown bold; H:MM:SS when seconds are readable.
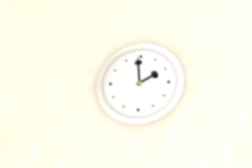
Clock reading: **1:59**
